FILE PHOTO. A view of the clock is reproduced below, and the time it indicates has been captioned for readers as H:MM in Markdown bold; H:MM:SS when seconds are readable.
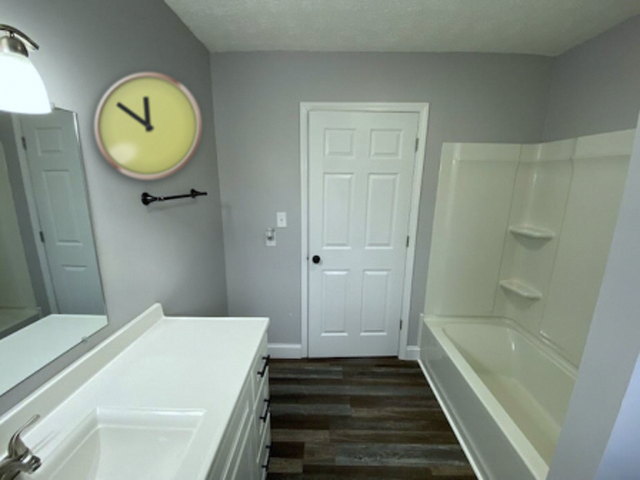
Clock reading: **11:51**
